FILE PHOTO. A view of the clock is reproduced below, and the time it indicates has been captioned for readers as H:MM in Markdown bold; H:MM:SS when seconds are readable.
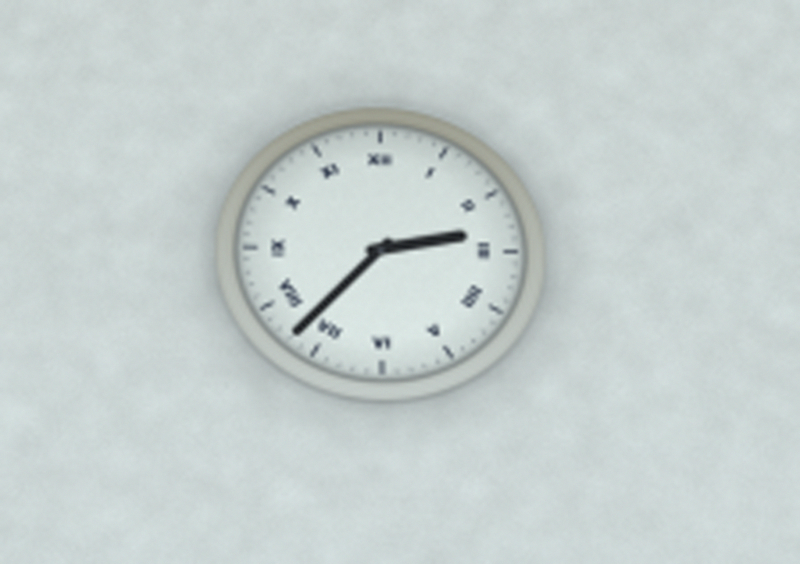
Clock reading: **2:37**
